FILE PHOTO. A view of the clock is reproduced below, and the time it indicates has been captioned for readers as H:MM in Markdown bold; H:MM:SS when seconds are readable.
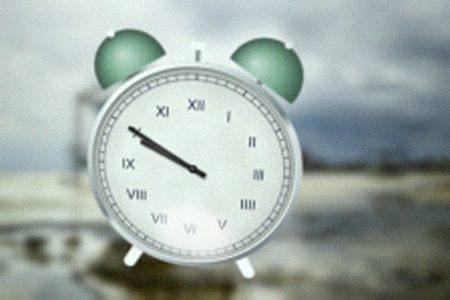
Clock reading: **9:50**
